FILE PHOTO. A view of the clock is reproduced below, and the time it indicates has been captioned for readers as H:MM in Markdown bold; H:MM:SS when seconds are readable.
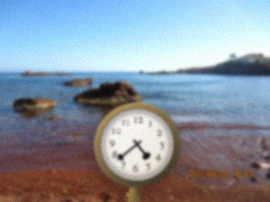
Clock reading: **4:38**
